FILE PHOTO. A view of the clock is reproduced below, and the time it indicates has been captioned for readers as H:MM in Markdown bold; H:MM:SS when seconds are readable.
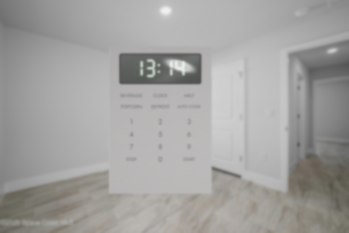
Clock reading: **13:14**
